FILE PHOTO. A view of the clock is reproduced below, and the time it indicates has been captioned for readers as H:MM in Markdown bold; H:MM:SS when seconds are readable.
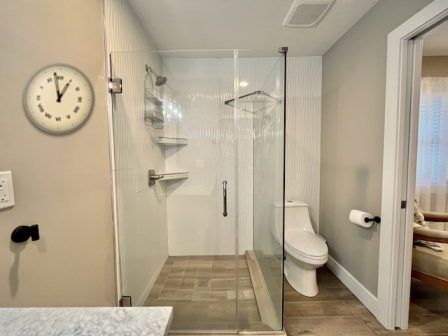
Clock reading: **12:58**
